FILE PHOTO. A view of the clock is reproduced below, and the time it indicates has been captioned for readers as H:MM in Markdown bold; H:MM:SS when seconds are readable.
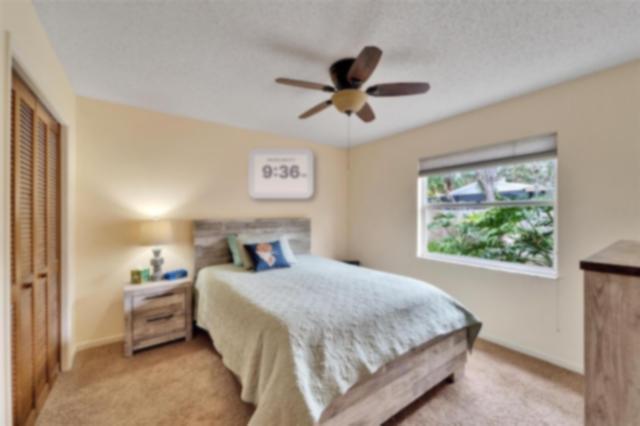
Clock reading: **9:36**
